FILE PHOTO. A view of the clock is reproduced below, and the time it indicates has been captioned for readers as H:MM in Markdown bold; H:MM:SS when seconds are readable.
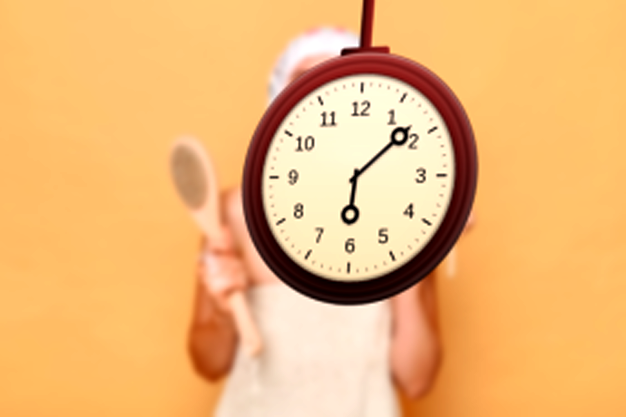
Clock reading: **6:08**
